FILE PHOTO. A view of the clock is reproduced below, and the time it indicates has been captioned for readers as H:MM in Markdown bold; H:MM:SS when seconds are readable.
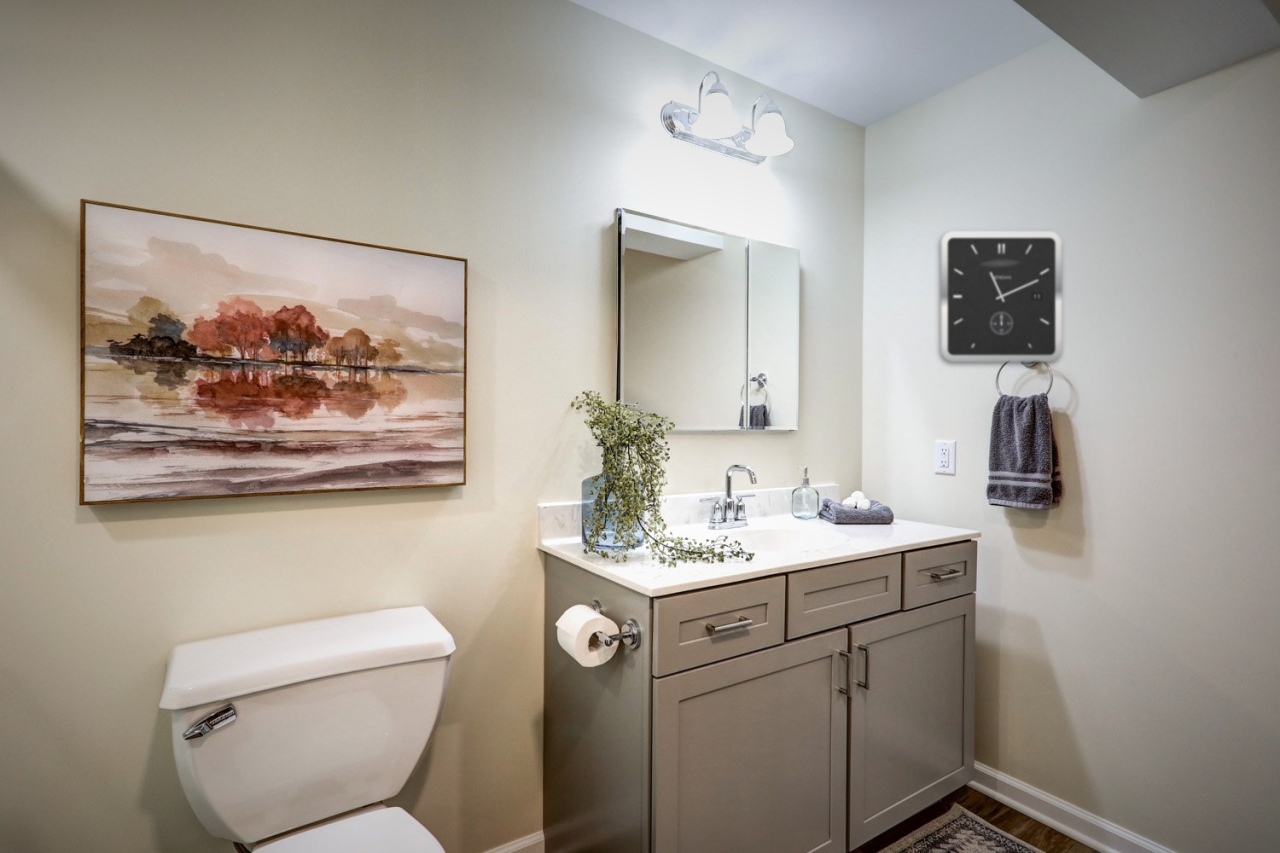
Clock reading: **11:11**
